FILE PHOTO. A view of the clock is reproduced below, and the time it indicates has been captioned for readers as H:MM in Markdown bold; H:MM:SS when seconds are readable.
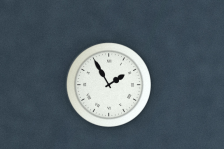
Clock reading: **1:55**
